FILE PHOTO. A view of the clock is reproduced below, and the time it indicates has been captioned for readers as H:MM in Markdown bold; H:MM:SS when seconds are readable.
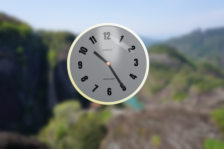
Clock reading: **10:25**
